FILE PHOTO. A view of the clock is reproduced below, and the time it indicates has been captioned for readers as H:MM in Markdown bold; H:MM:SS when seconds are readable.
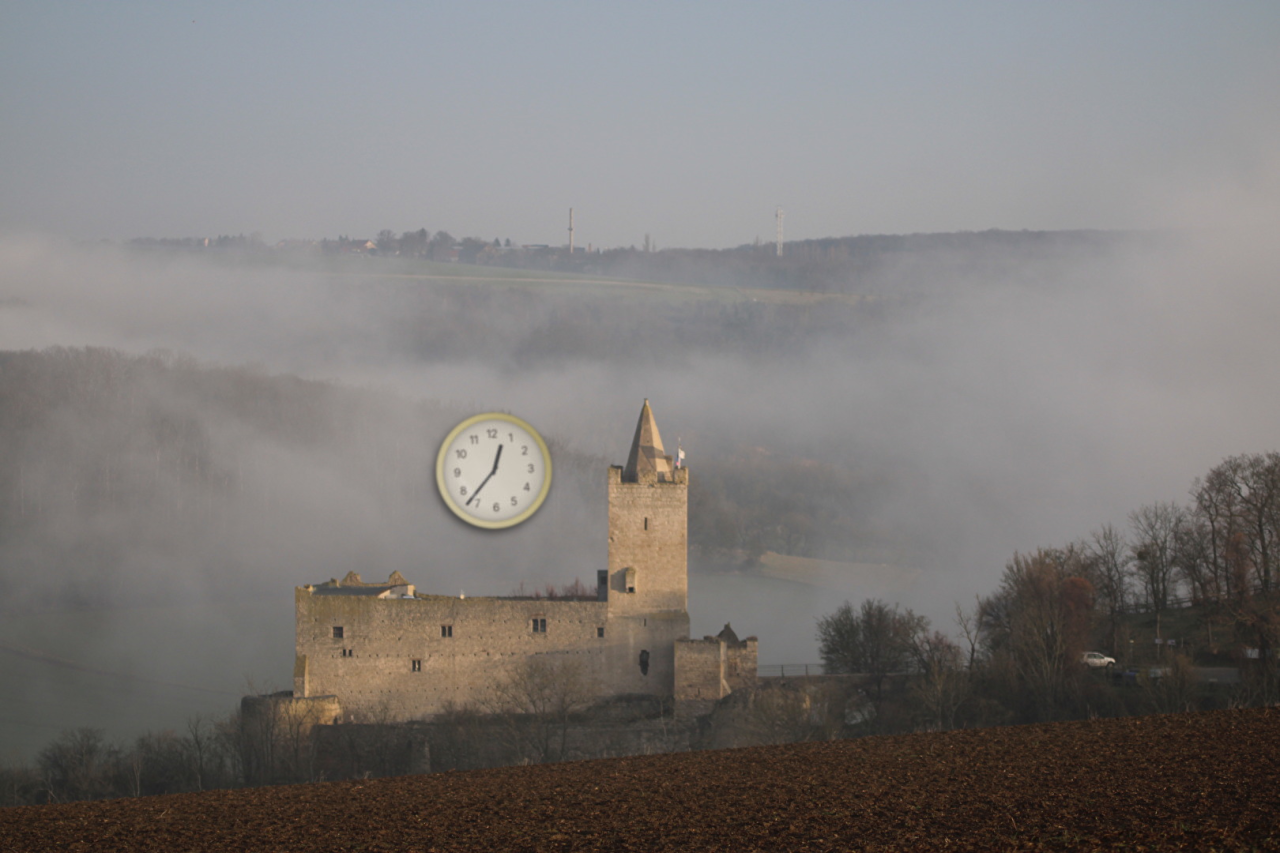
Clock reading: **12:37**
